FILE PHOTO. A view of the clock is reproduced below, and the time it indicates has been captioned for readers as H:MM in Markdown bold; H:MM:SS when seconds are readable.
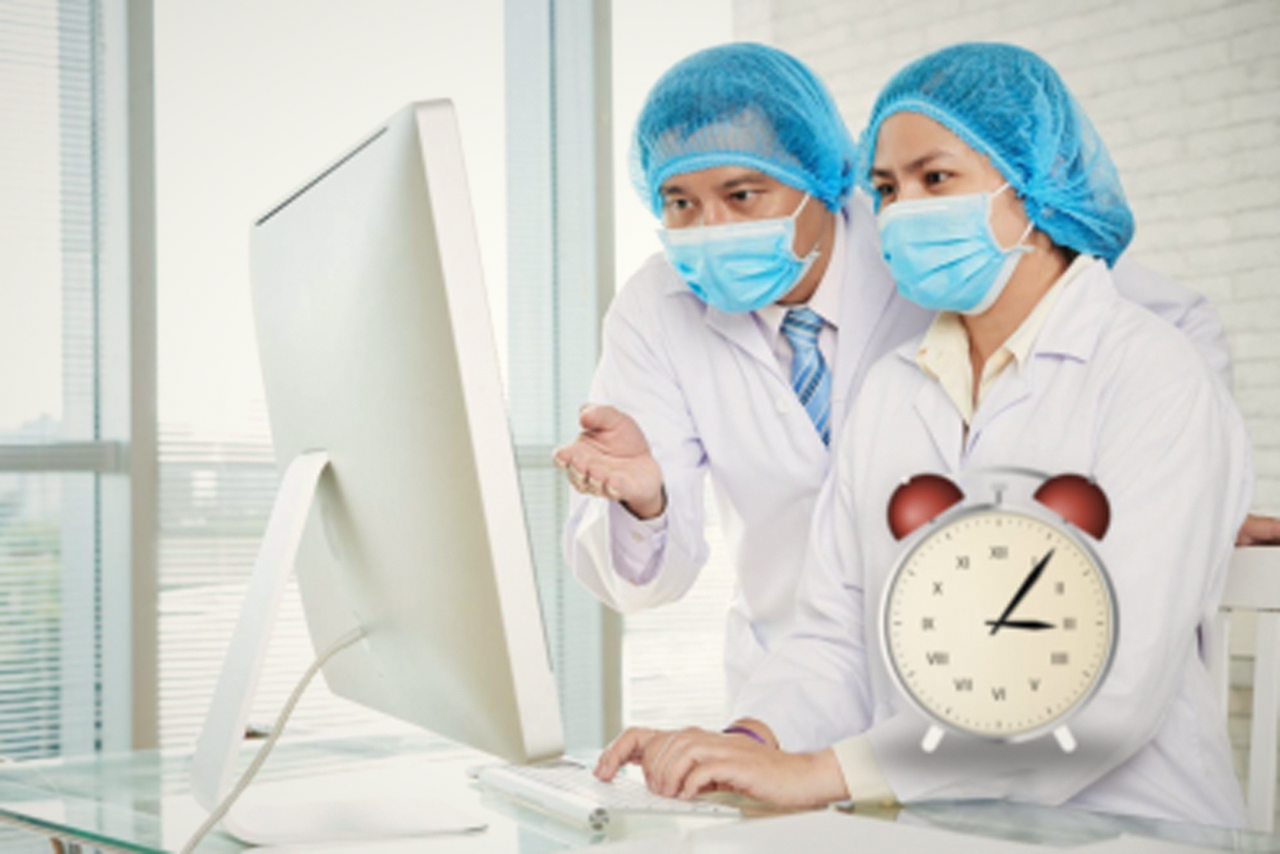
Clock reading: **3:06**
